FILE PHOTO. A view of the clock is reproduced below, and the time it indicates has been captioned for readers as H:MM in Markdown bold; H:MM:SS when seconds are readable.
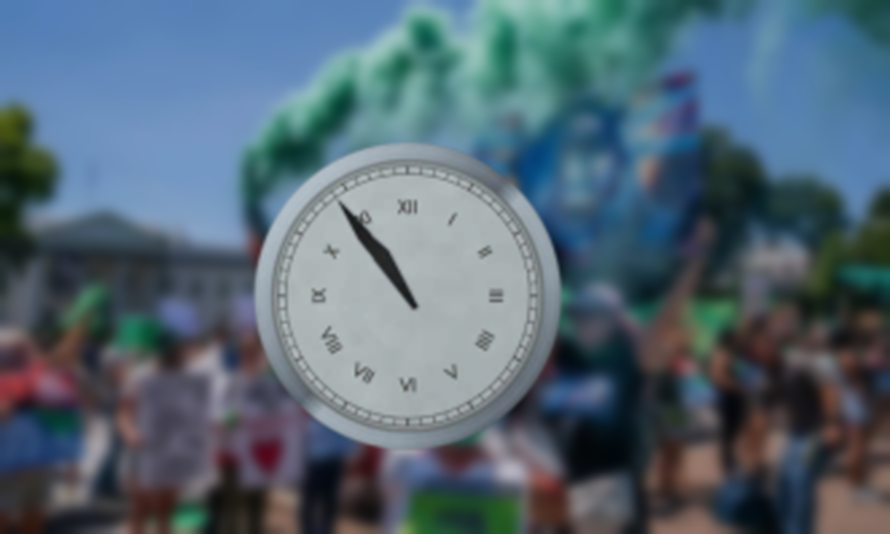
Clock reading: **10:54**
